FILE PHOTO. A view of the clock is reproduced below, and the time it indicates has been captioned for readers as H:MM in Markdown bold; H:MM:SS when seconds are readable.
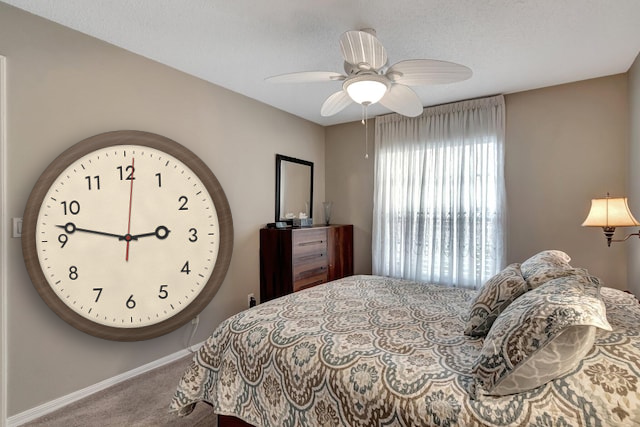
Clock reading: **2:47:01**
